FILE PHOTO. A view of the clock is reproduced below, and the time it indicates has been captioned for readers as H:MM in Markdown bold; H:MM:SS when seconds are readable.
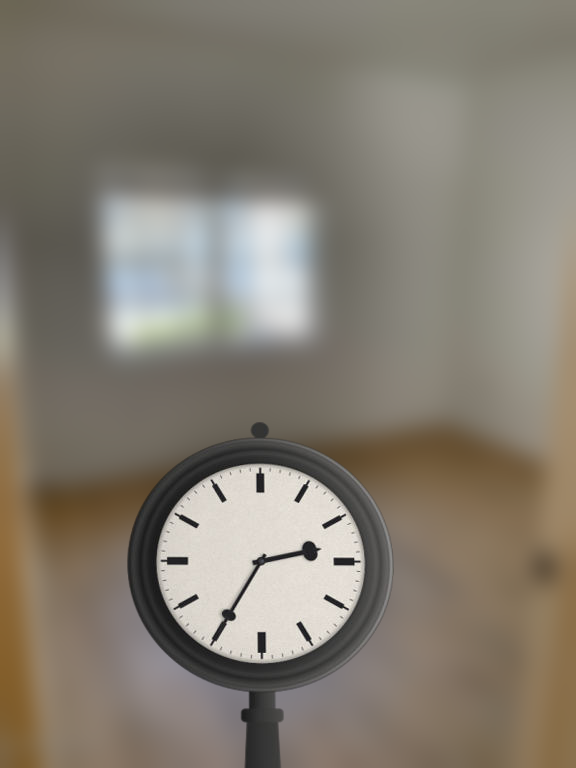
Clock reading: **2:35**
